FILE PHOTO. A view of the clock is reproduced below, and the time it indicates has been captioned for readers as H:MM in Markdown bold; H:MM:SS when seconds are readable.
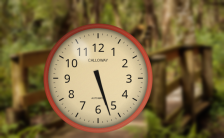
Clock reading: **5:27**
